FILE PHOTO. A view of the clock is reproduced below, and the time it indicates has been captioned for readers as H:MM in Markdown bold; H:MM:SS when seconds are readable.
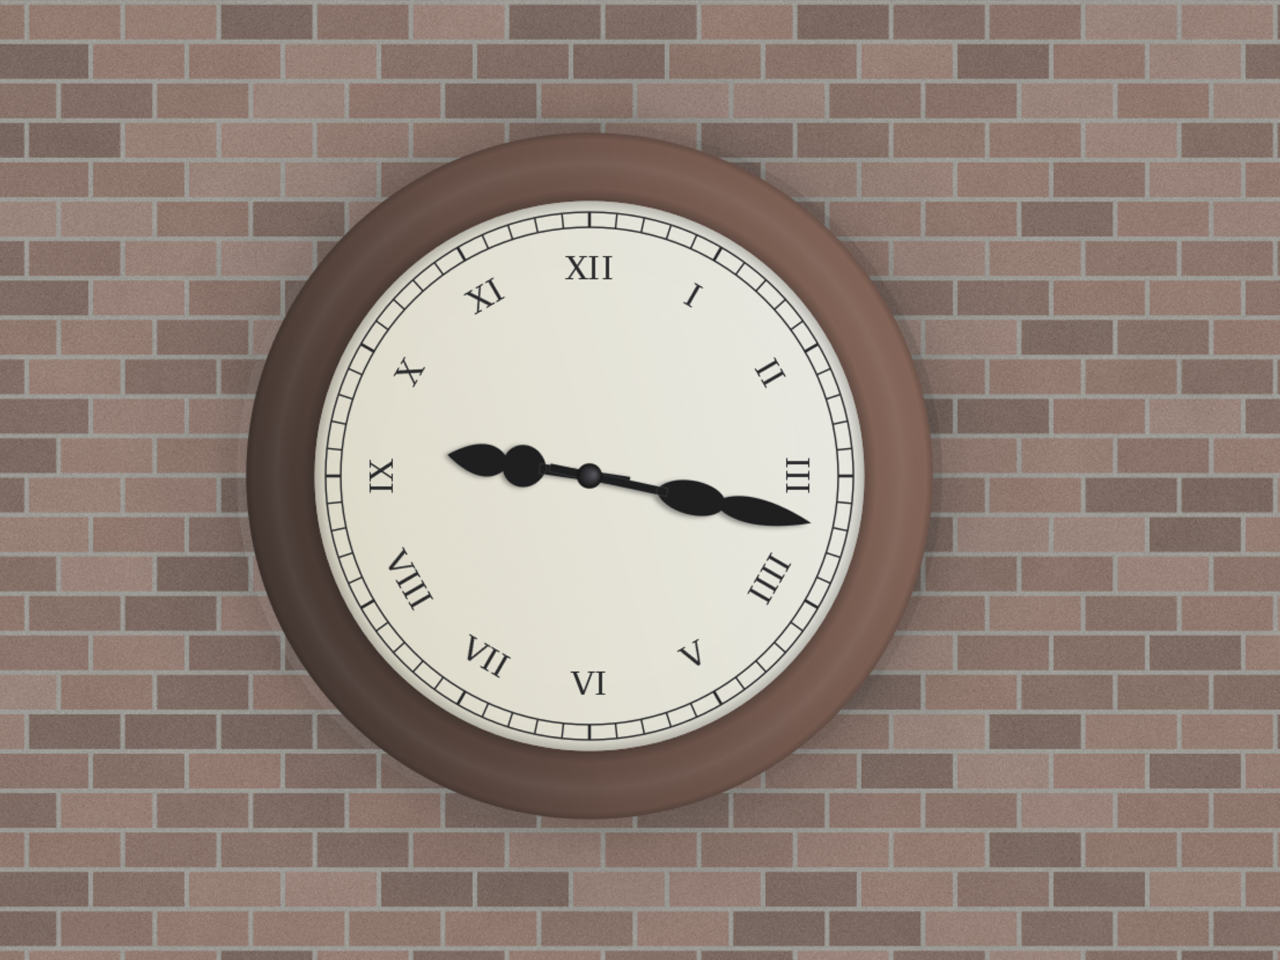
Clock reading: **9:17**
